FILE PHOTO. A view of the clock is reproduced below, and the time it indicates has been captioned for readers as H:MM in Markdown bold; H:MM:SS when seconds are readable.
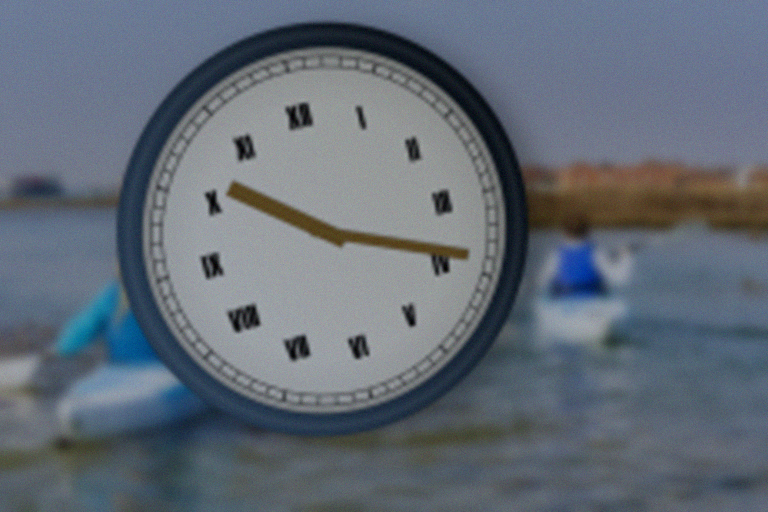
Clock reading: **10:19**
